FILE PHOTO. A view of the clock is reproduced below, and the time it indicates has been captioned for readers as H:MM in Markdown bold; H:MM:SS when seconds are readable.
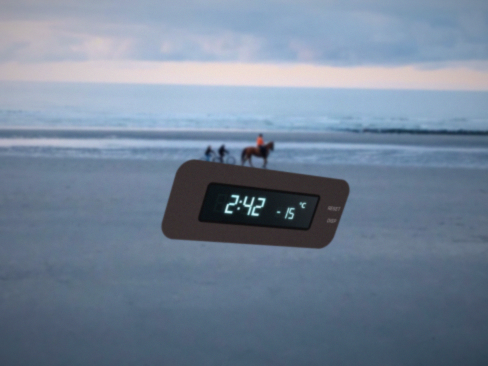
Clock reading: **2:42**
